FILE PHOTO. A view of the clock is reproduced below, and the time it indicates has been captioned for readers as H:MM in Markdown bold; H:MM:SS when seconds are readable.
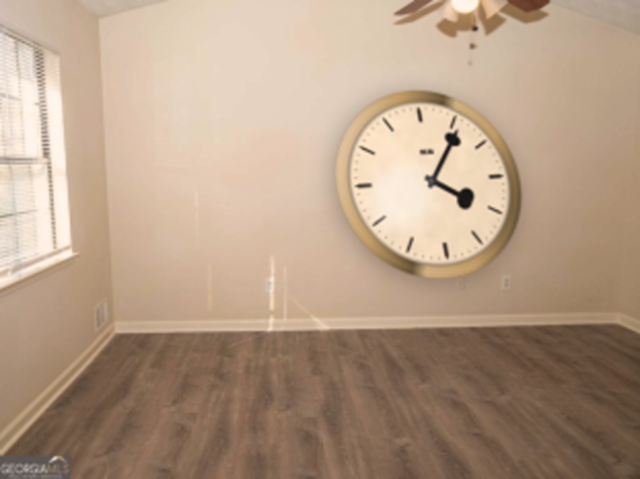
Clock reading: **4:06**
